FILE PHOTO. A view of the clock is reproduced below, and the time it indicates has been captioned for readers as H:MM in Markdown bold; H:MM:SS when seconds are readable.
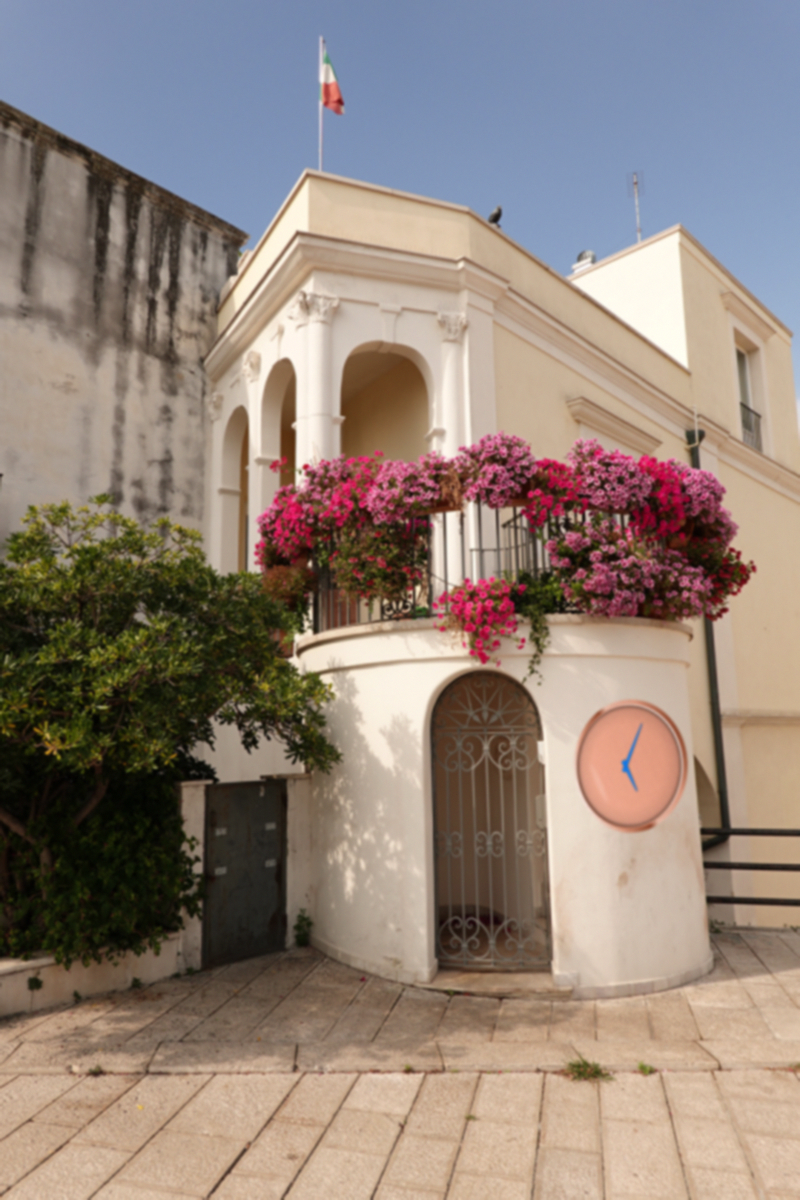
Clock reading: **5:04**
